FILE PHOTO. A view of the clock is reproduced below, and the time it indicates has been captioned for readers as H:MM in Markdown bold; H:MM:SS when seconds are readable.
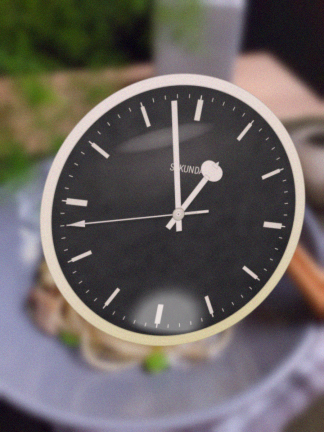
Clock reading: **12:57:43**
